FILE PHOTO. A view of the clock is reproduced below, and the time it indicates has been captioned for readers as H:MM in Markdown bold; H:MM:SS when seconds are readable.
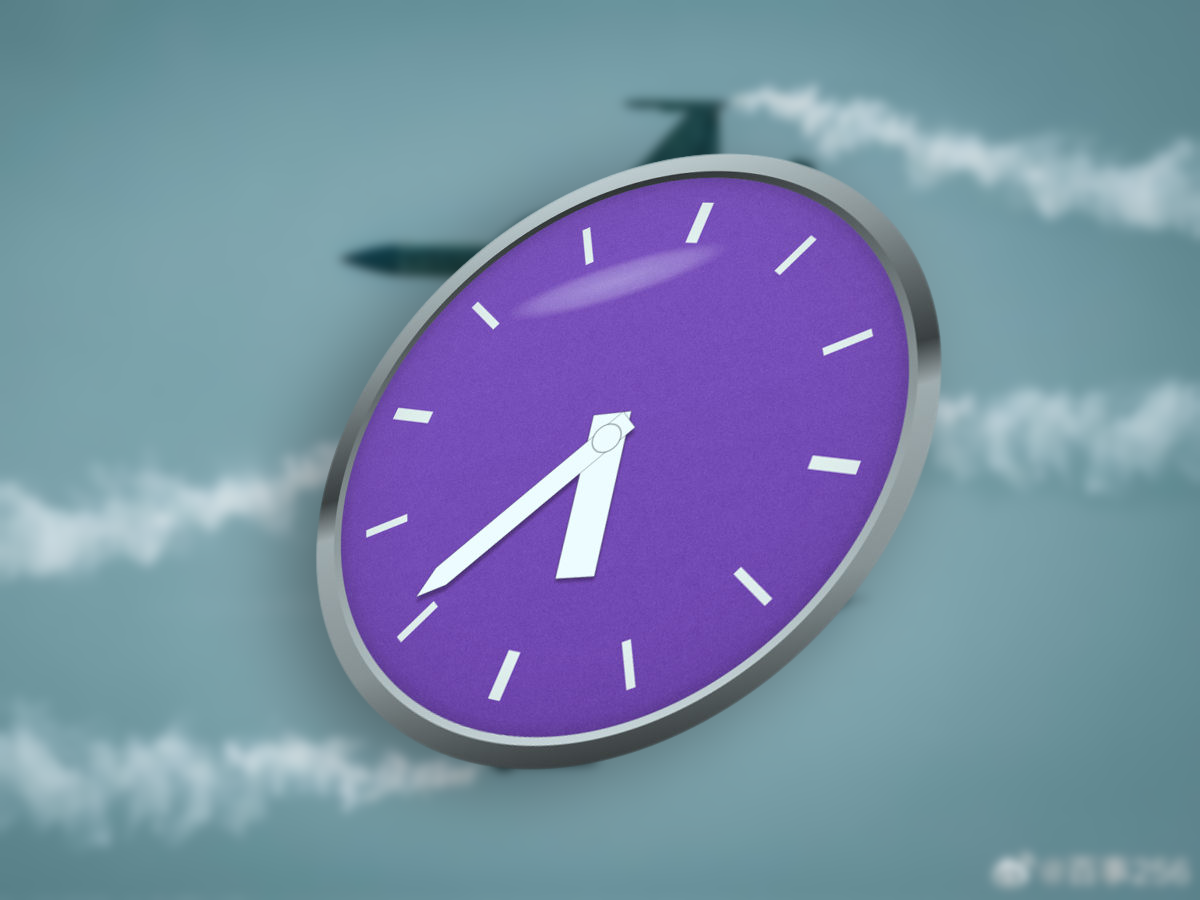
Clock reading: **5:36**
